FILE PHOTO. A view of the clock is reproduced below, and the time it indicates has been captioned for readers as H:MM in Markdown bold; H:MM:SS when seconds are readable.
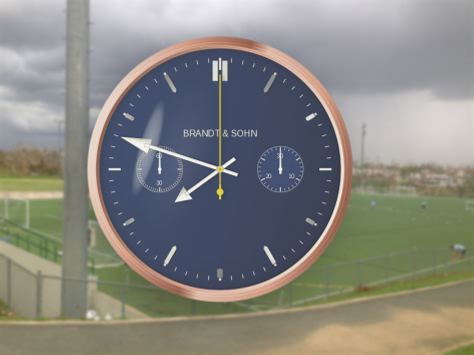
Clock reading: **7:48**
